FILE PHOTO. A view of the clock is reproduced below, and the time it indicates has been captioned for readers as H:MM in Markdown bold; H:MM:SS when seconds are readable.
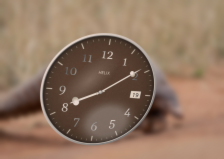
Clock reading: **8:09**
